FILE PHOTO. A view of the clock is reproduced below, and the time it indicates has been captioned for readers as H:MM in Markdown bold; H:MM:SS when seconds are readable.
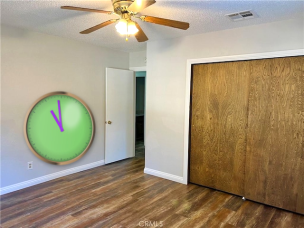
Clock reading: **10:59**
